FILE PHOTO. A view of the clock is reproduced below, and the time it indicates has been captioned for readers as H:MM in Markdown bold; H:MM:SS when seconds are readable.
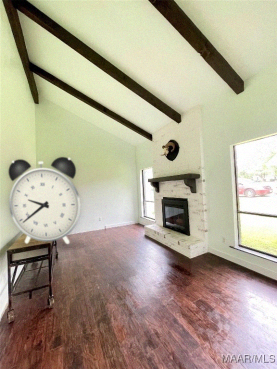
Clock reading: **9:39**
